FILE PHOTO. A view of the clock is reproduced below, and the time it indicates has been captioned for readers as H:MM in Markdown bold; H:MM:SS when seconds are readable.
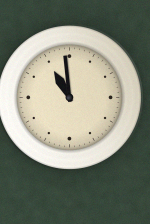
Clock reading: **10:59**
